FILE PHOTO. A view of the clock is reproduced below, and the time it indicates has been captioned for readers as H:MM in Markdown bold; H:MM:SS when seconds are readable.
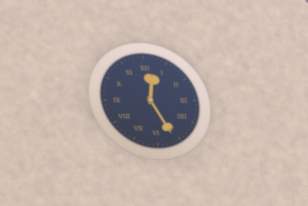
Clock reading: **12:26**
